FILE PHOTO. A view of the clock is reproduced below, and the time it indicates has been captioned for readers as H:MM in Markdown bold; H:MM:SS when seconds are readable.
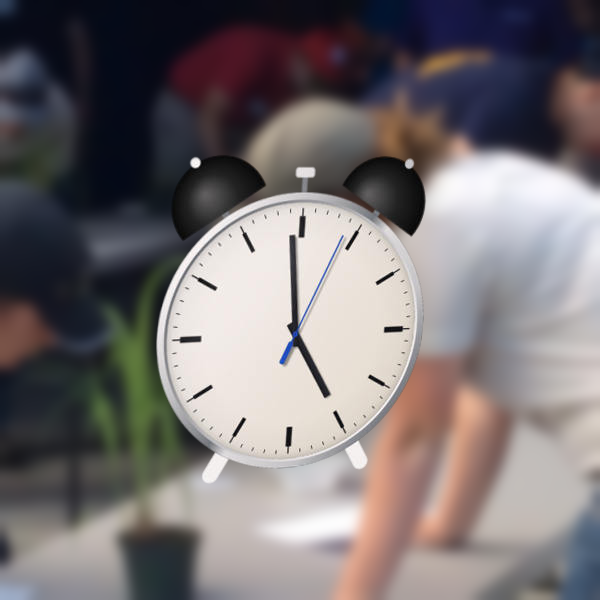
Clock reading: **4:59:04**
